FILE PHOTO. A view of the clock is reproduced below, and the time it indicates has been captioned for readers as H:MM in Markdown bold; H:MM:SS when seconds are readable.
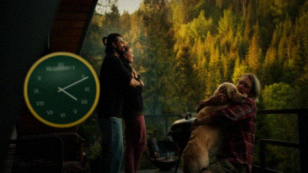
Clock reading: **4:11**
